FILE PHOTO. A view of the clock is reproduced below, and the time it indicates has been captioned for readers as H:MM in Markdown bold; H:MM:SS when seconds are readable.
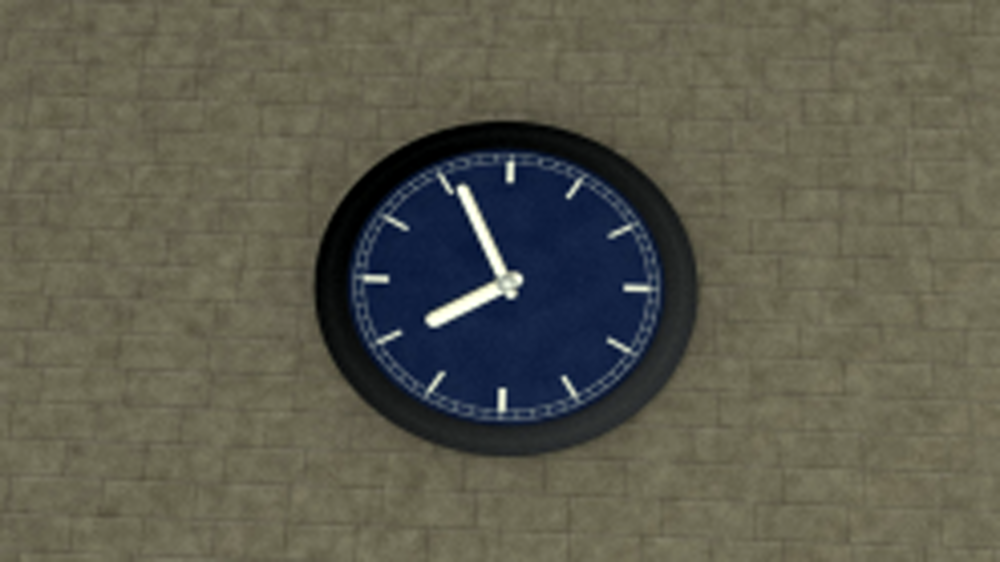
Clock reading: **7:56**
